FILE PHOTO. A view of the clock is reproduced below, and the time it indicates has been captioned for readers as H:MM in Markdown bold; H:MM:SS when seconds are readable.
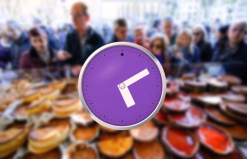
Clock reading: **5:10**
